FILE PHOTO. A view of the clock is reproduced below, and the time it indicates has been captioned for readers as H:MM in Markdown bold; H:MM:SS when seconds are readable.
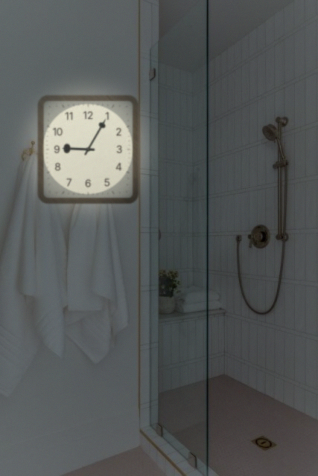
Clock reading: **9:05**
